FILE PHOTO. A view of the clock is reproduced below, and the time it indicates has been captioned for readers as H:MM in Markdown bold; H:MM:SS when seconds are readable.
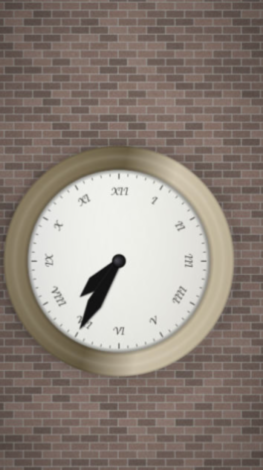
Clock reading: **7:35**
